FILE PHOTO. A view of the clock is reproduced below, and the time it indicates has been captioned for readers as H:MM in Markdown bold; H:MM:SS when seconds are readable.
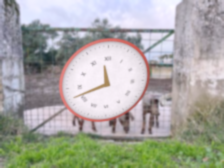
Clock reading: **11:42**
